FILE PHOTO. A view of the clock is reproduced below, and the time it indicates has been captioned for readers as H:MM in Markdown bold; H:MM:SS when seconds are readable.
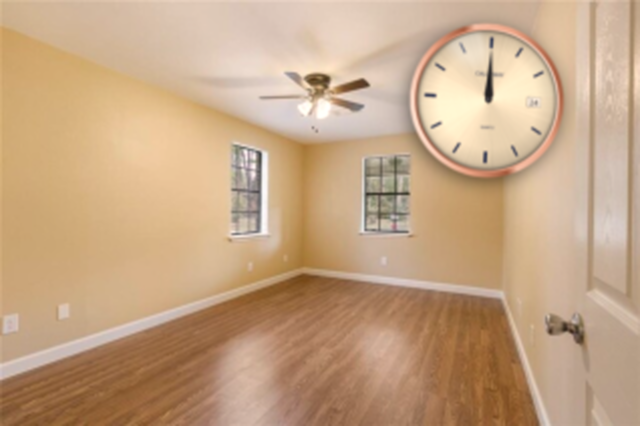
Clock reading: **12:00**
